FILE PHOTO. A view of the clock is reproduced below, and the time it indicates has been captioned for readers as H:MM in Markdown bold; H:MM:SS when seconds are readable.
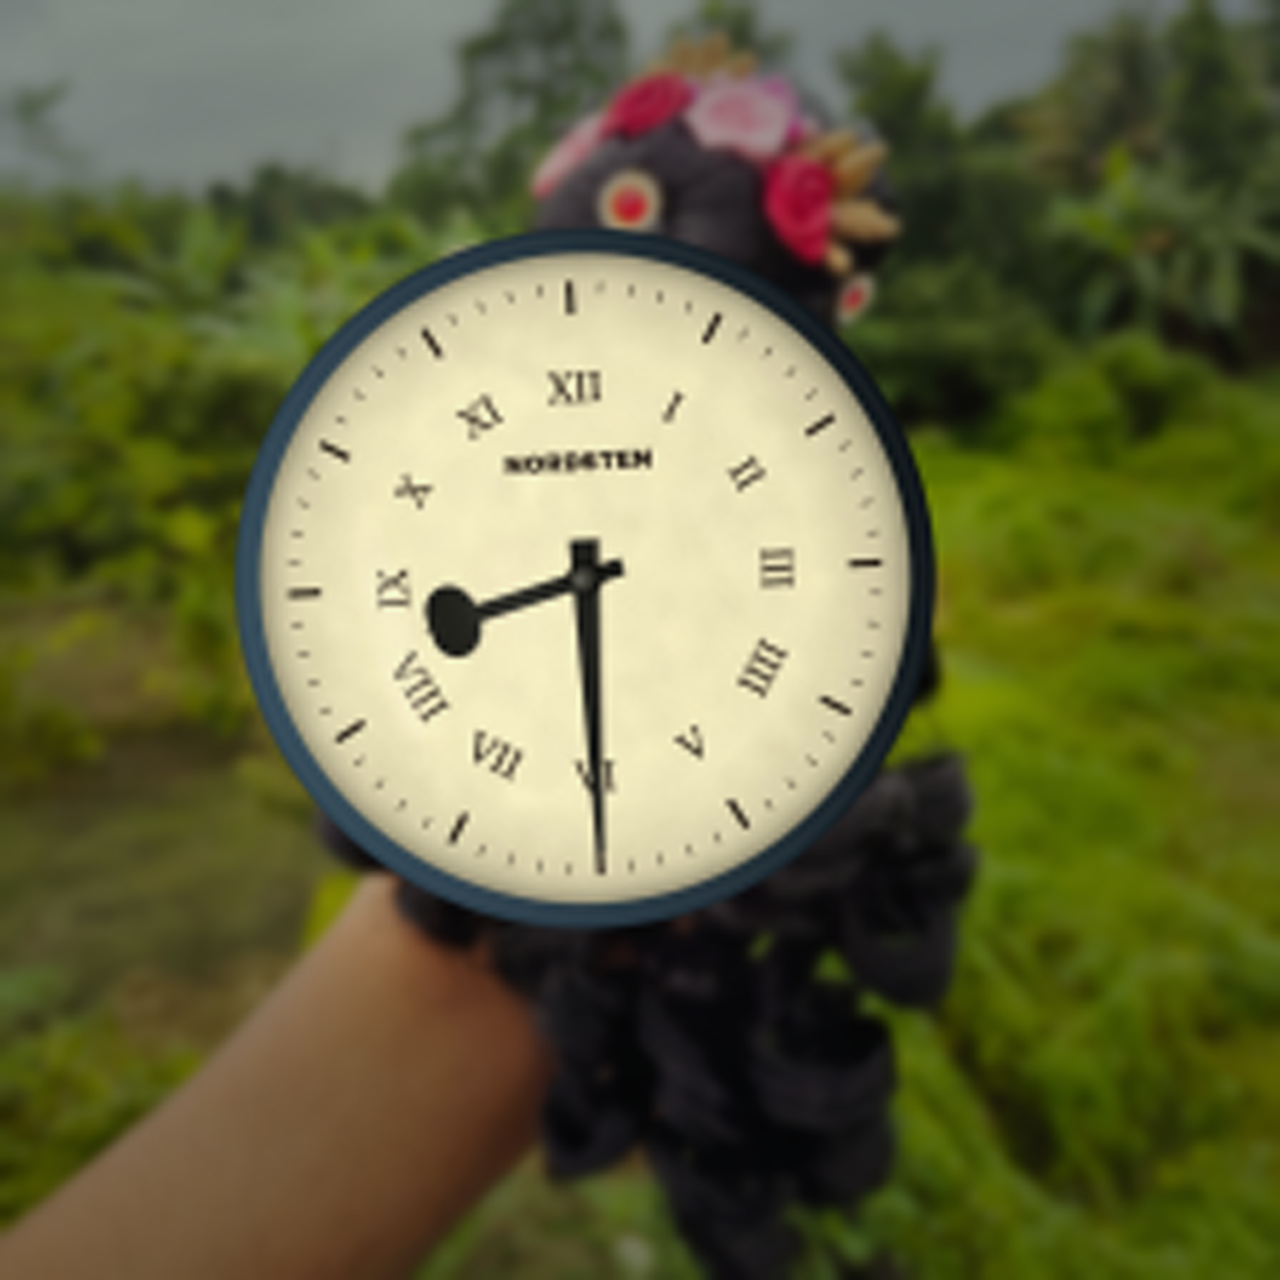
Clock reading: **8:30**
